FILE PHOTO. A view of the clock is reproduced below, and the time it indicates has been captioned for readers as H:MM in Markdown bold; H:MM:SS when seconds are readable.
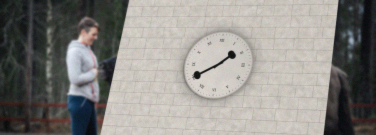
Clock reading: **1:40**
